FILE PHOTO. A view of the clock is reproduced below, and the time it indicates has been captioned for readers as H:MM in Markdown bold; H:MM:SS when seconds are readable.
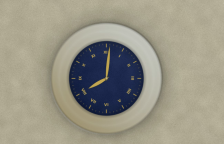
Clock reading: **8:01**
